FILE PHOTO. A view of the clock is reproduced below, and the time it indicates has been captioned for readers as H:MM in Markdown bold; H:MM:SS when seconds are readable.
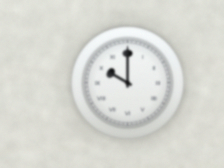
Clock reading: **10:00**
